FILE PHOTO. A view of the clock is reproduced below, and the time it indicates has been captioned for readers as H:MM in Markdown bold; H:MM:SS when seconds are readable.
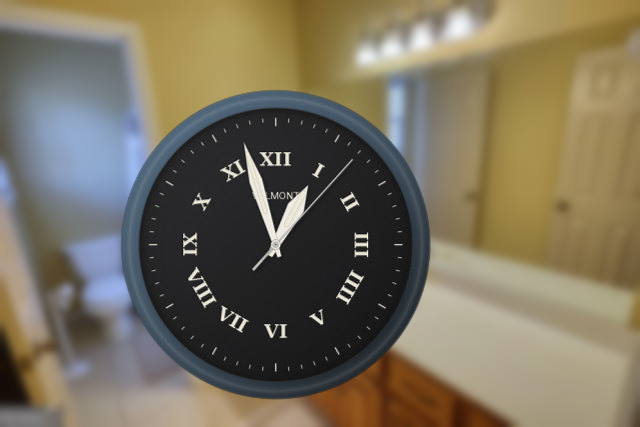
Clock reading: **12:57:07**
